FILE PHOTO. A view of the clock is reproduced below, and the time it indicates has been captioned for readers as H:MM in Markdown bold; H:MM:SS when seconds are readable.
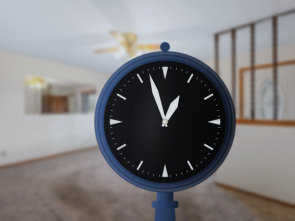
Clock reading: **12:57**
